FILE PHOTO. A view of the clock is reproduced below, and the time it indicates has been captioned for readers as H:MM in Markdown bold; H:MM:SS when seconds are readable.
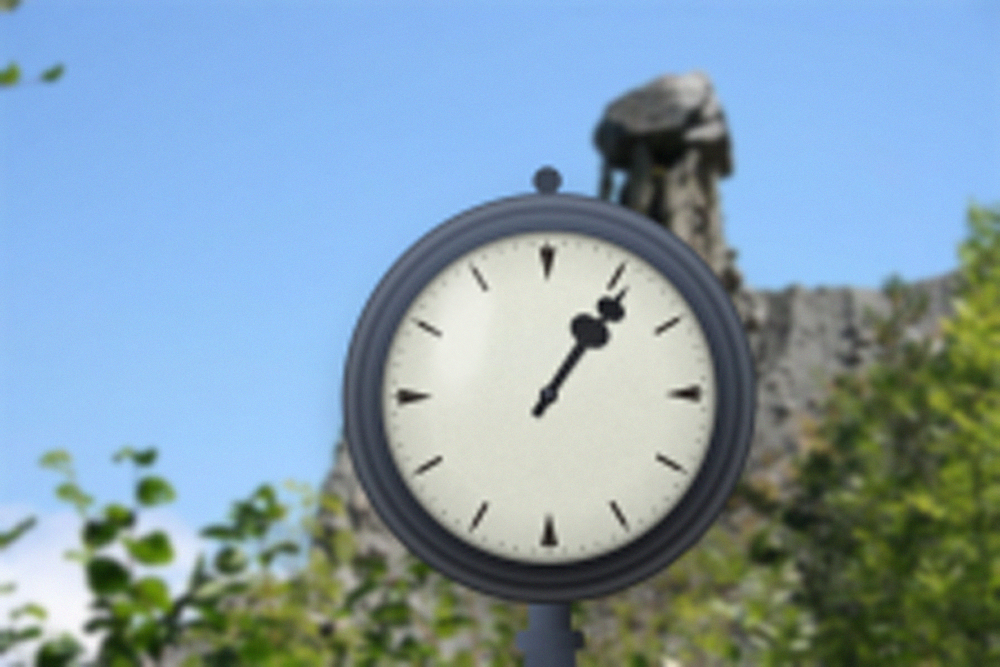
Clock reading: **1:06**
